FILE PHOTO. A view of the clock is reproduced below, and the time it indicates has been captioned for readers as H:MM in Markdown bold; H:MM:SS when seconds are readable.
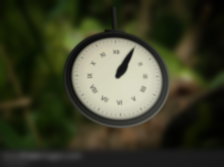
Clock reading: **1:05**
